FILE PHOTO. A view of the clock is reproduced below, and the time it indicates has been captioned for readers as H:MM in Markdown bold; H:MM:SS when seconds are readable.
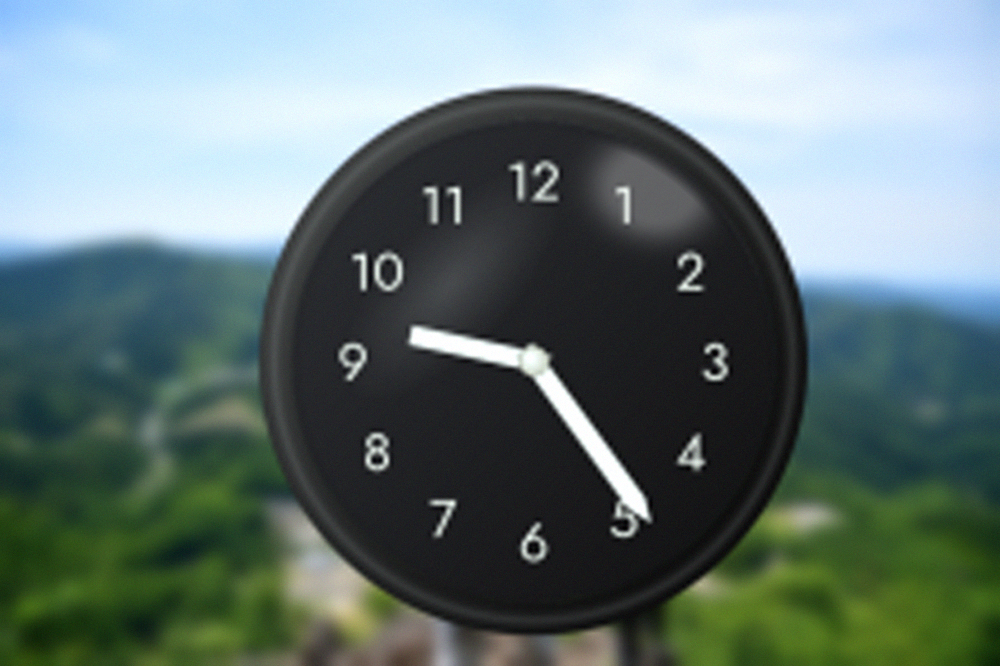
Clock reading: **9:24**
